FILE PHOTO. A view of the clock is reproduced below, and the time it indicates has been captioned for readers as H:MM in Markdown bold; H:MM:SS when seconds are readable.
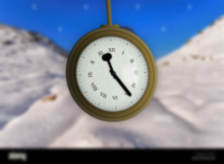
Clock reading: **11:24**
